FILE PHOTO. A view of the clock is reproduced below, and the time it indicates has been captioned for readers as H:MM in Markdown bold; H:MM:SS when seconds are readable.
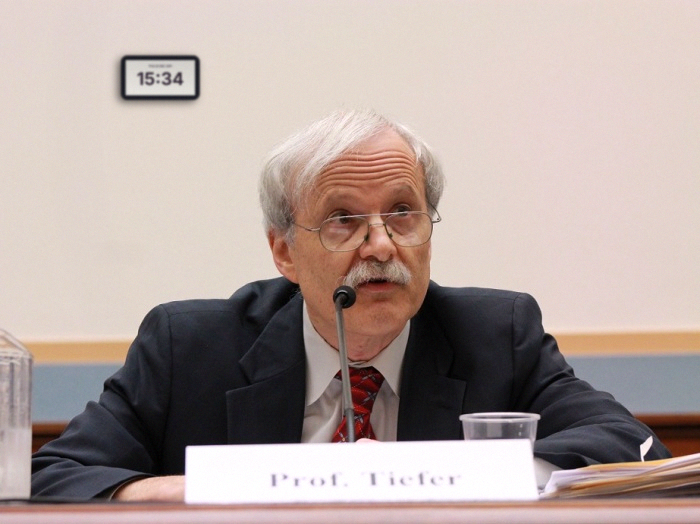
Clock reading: **15:34**
